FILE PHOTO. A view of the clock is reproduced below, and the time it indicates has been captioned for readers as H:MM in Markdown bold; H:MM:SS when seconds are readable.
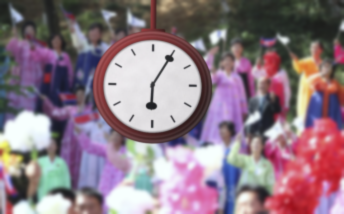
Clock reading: **6:05**
